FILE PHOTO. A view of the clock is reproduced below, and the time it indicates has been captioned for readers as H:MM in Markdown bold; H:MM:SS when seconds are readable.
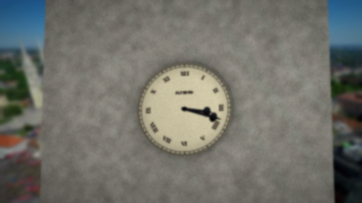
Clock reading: **3:18**
